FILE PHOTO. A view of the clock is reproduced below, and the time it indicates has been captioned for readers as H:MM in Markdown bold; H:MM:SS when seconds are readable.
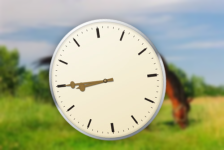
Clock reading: **8:45**
